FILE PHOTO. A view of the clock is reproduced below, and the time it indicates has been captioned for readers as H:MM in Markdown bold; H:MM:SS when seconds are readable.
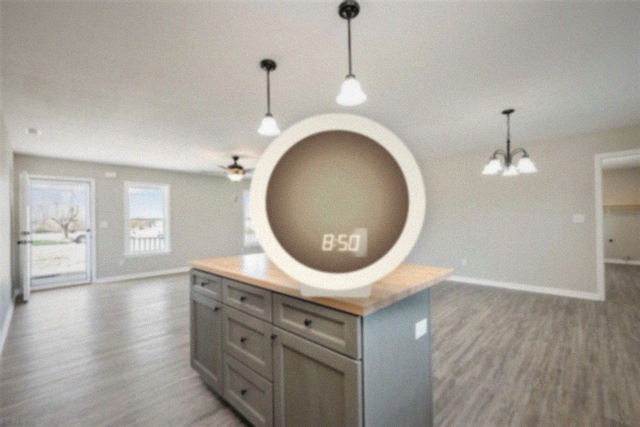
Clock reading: **8:50**
